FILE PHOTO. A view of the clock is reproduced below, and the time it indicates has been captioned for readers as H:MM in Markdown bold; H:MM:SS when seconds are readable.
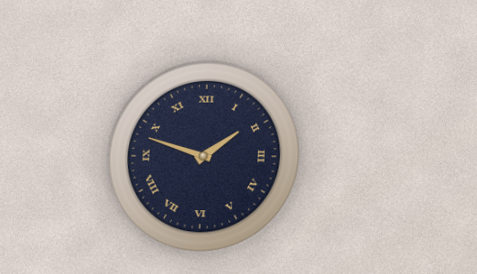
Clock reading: **1:48**
